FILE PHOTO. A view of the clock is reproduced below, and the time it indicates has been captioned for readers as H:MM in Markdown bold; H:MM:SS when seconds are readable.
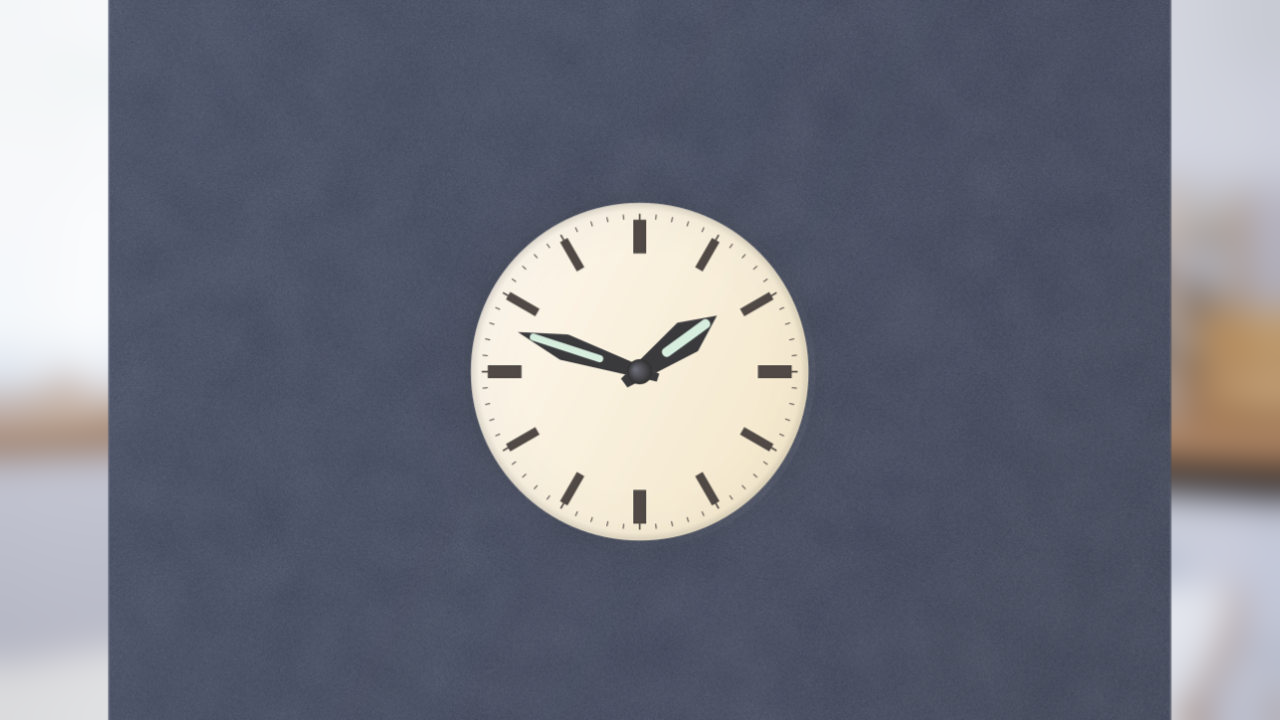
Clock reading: **1:48**
